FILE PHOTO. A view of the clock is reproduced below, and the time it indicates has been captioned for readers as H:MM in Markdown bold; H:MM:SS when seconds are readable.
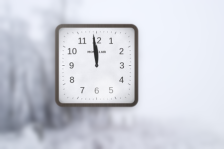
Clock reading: **11:59**
